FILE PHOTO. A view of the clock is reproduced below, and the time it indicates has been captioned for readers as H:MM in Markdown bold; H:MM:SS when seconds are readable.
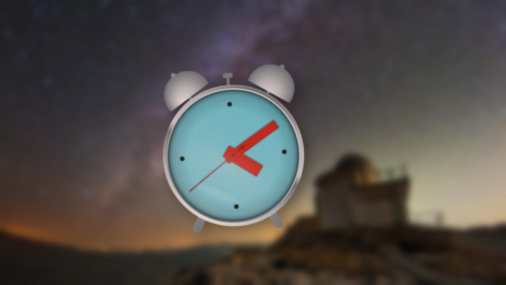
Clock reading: **4:09:39**
